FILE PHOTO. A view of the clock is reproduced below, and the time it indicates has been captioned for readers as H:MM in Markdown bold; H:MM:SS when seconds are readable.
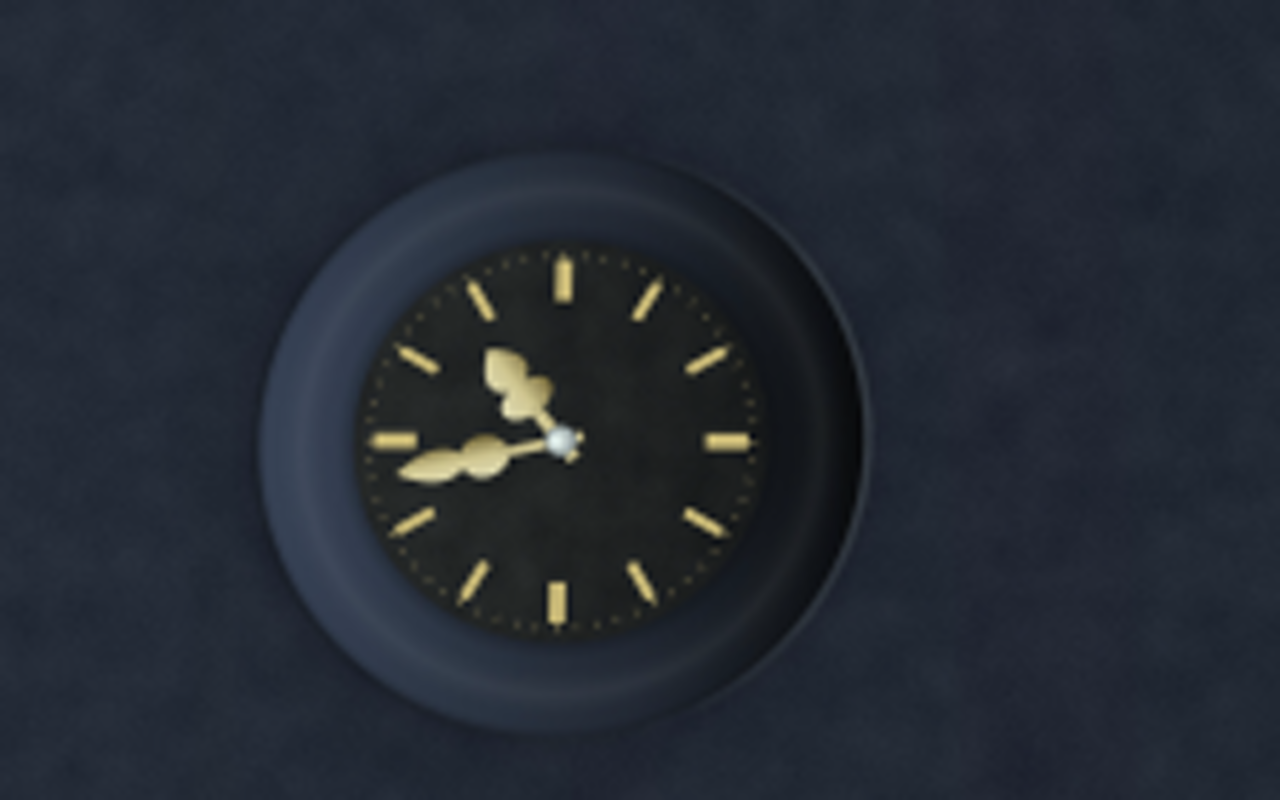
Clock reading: **10:43**
